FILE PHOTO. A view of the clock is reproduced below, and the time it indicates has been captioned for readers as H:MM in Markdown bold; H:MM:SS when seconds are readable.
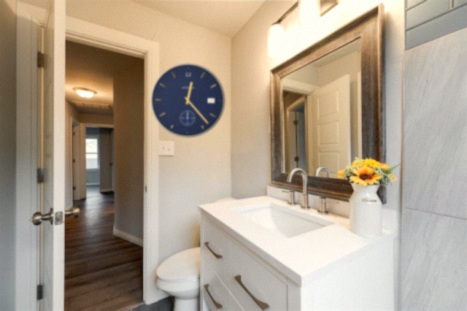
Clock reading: **12:23**
